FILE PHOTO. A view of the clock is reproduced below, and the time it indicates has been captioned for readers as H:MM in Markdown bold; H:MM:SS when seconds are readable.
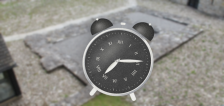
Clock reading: **7:14**
